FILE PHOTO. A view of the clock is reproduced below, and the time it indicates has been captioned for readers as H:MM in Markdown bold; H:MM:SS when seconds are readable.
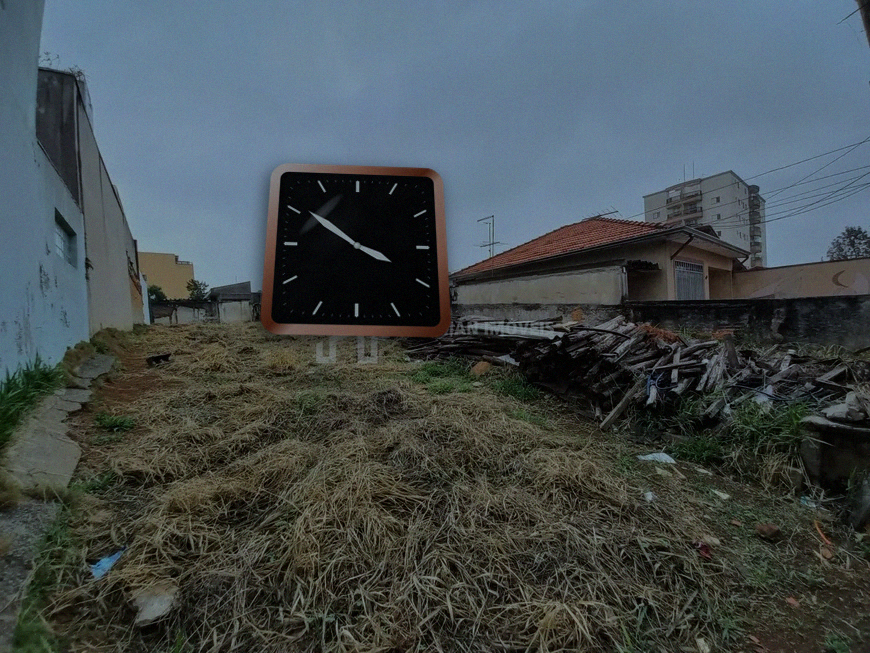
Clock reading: **3:51**
